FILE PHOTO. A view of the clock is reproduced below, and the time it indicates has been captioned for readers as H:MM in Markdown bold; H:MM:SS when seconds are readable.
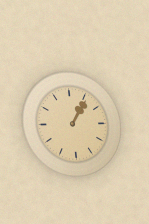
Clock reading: **1:06**
